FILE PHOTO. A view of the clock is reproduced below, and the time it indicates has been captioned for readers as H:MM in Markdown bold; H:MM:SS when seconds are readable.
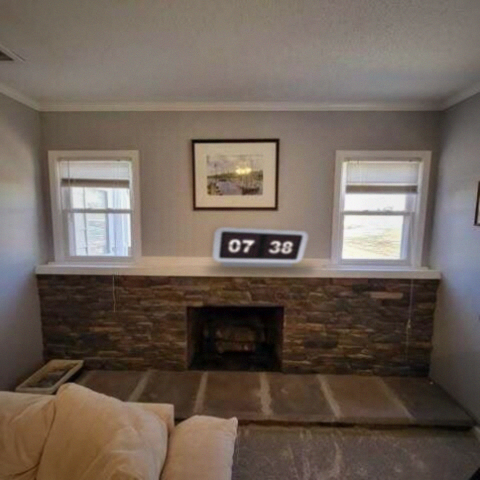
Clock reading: **7:38**
